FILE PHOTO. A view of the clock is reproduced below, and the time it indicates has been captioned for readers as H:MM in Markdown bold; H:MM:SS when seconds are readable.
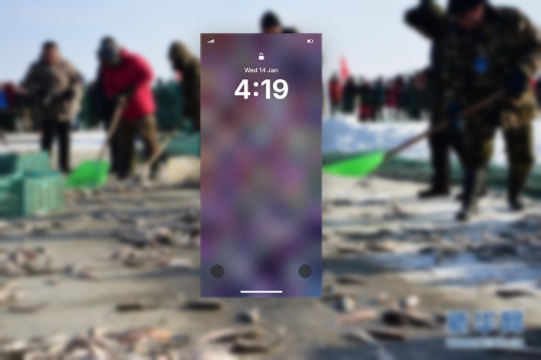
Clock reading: **4:19**
